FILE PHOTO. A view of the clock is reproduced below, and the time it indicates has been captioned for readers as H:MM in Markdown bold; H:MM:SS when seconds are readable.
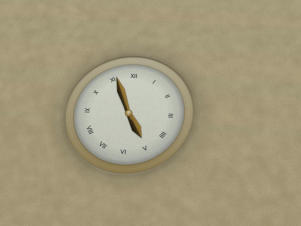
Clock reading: **4:56**
